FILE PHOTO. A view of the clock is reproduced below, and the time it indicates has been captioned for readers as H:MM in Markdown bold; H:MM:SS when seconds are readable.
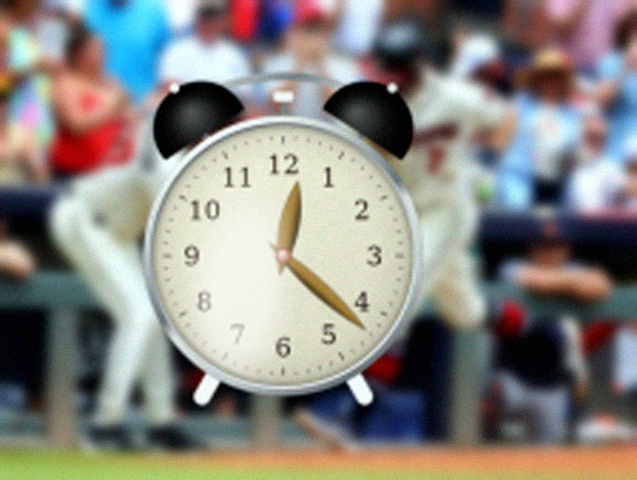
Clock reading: **12:22**
